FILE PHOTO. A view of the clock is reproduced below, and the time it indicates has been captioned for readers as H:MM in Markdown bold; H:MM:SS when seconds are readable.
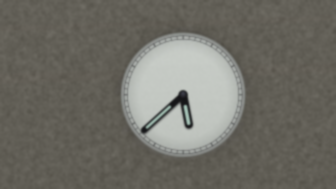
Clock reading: **5:38**
